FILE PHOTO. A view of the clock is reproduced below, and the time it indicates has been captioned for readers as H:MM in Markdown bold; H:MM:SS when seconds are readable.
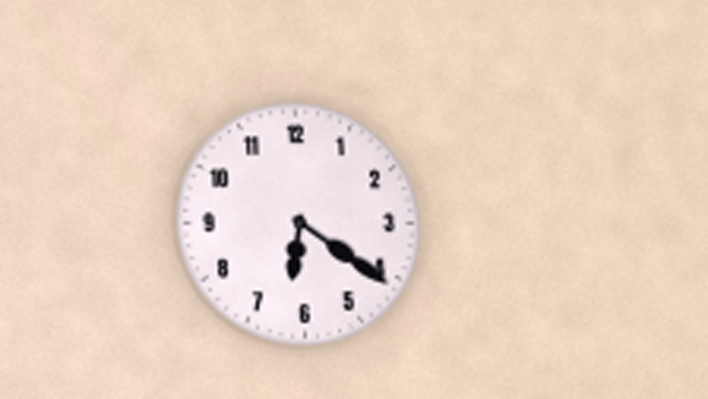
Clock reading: **6:21**
